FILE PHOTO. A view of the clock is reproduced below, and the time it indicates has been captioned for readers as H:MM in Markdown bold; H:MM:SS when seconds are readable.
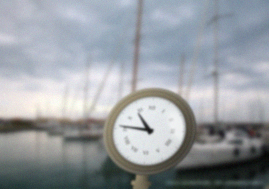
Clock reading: **10:46**
